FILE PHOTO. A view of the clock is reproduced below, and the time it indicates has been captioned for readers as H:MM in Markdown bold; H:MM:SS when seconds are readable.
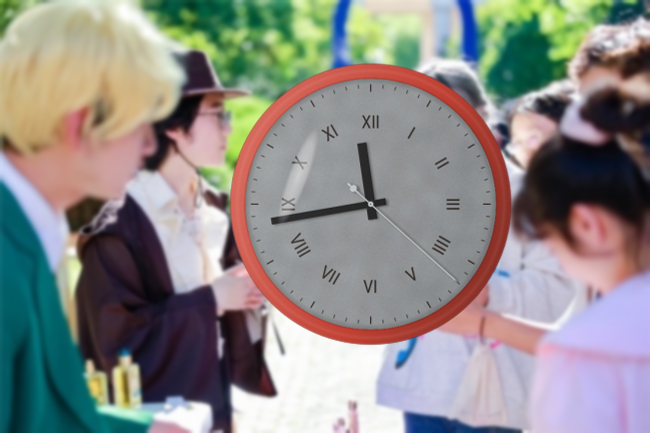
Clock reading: **11:43:22**
